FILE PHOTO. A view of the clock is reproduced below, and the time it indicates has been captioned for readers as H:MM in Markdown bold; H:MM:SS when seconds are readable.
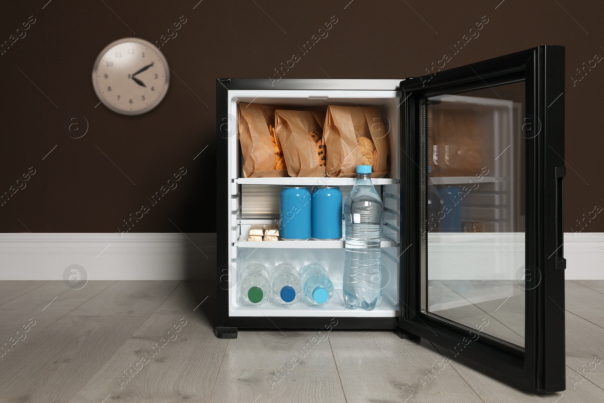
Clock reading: **4:10**
